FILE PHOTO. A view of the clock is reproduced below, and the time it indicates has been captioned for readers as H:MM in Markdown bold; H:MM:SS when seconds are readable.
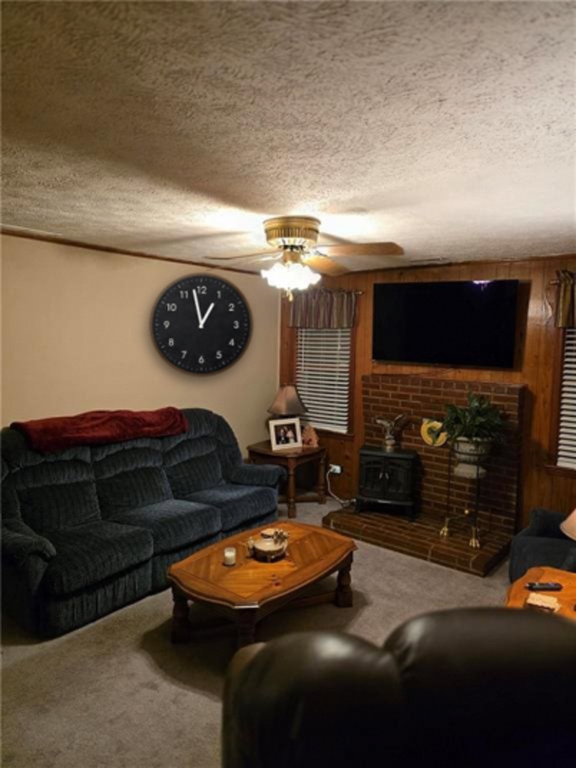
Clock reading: **12:58**
